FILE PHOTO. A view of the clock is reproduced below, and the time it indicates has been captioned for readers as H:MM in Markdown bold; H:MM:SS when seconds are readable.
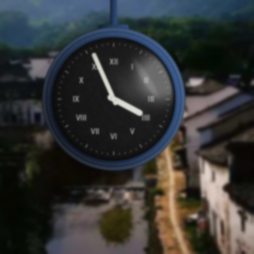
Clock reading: **3:56**
